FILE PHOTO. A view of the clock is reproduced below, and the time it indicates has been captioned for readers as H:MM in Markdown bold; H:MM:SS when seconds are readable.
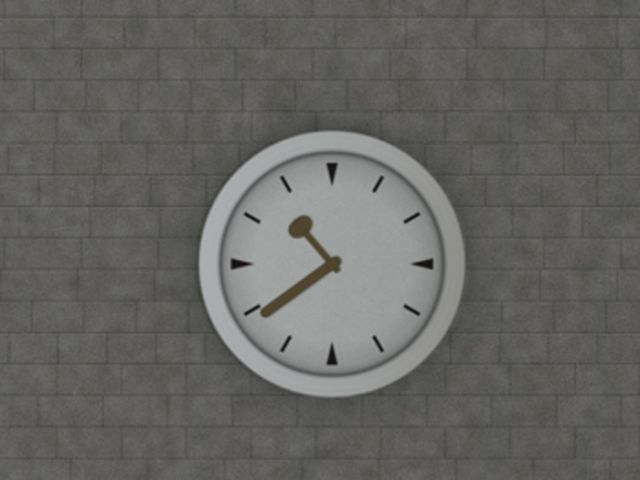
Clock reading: **10:39**
